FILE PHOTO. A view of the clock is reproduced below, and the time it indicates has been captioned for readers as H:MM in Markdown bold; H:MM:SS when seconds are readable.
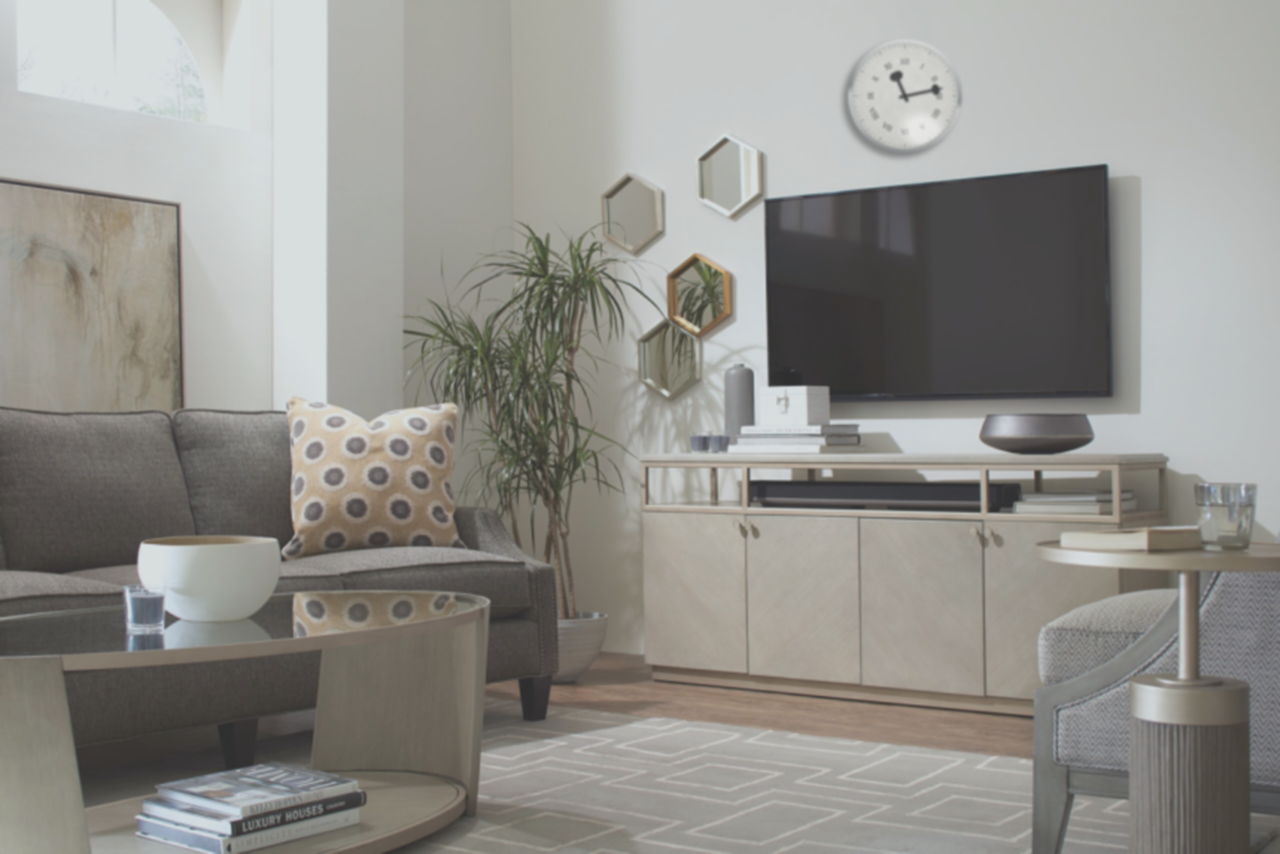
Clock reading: **11:13**
